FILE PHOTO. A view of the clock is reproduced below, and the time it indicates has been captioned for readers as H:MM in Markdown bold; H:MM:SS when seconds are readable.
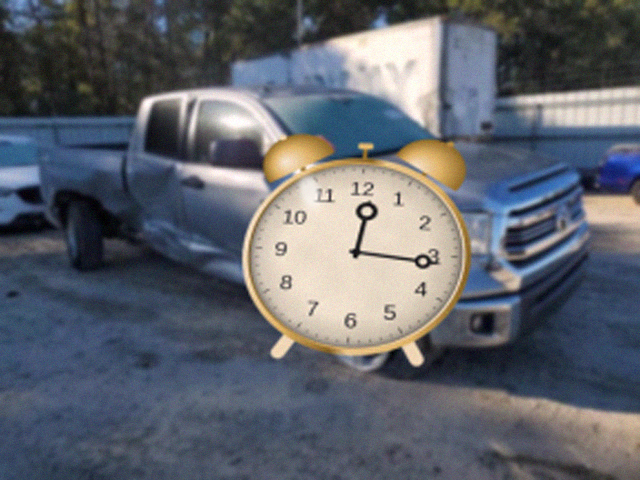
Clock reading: **12:16**
